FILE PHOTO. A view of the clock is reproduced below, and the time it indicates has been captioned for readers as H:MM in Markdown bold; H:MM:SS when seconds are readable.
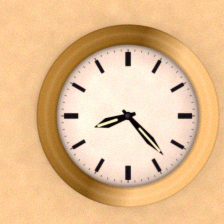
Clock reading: **8:23**
